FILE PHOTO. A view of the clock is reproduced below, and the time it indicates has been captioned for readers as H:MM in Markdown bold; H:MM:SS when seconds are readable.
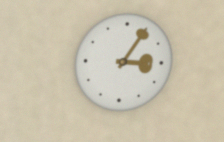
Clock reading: **3:05**
